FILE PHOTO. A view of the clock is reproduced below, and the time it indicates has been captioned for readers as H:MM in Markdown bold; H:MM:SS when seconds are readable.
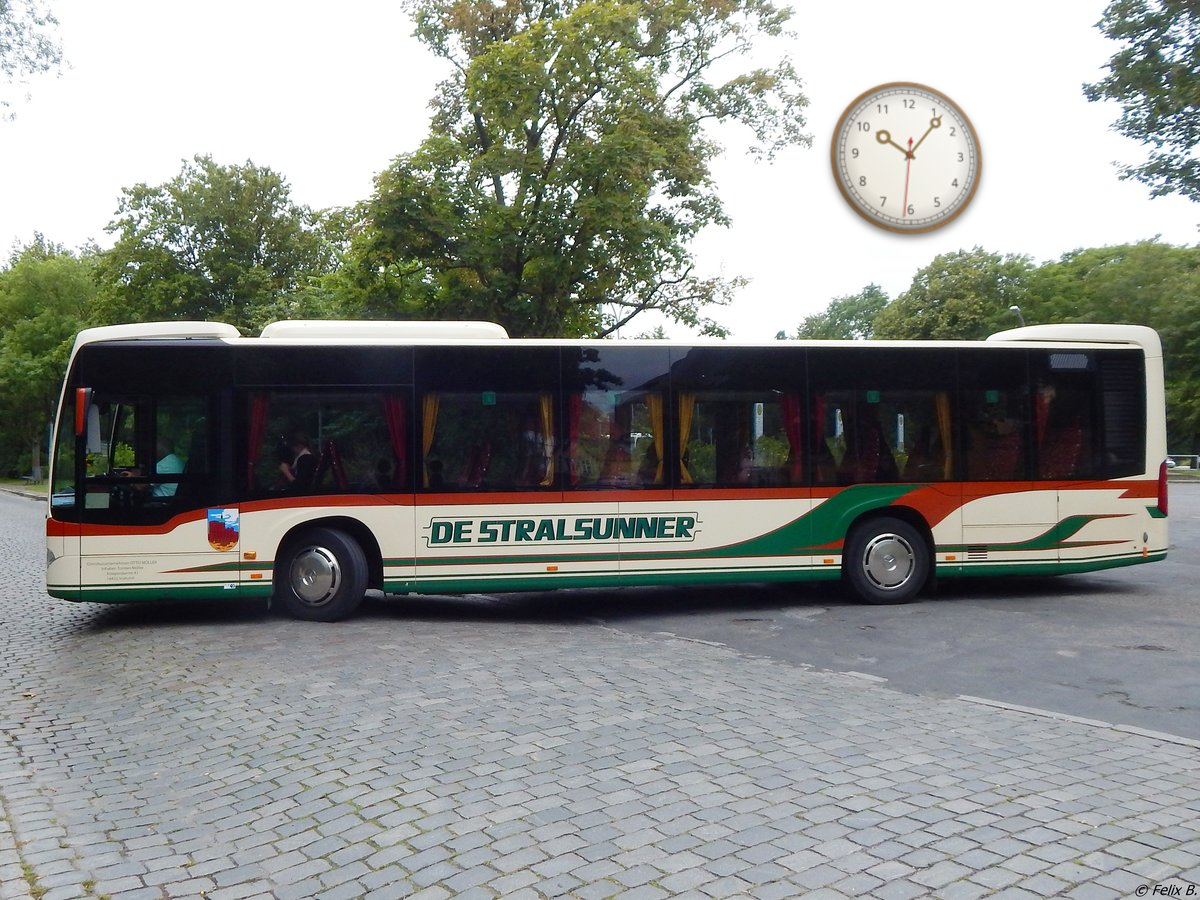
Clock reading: **10:06:31**
